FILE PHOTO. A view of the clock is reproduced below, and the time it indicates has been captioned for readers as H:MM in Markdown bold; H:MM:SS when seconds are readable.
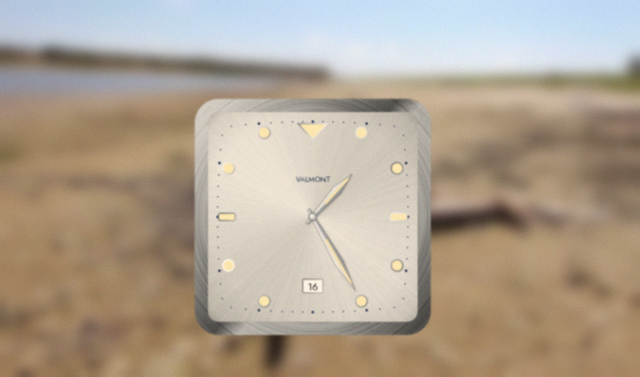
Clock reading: **1:25**
